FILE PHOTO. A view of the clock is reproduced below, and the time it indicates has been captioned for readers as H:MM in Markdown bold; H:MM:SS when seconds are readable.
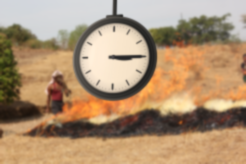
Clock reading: **3:15**
